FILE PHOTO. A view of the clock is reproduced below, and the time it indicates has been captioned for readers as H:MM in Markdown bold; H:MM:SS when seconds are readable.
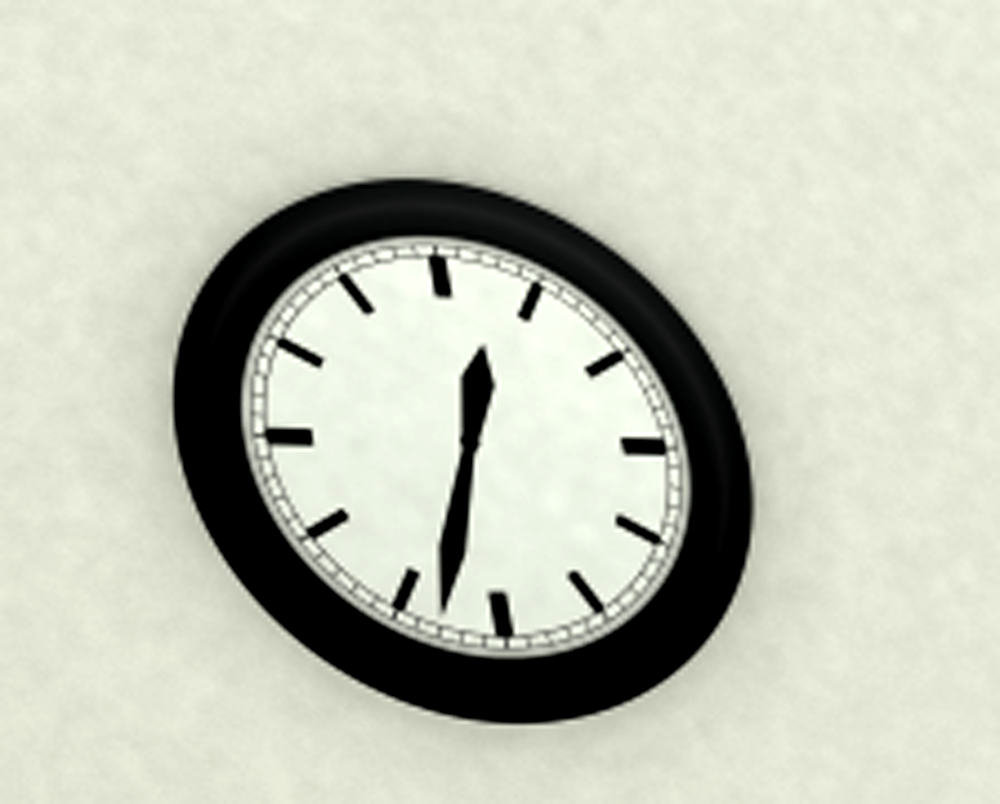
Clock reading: **12:33**
